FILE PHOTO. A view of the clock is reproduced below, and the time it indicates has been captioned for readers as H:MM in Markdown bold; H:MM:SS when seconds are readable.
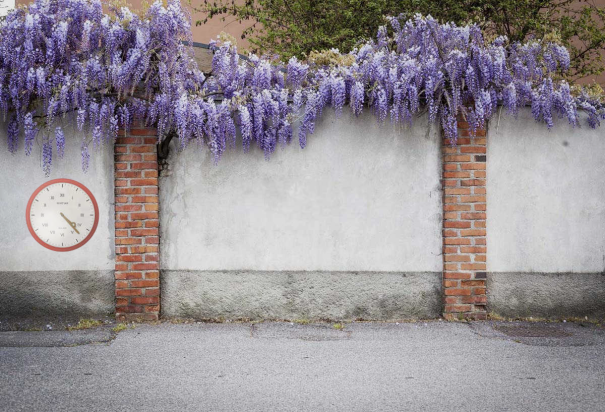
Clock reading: **4:23**
